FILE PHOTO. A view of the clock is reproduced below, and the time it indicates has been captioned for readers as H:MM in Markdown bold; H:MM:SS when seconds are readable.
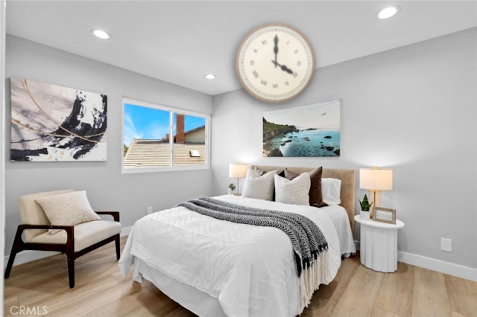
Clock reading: **4:00**
